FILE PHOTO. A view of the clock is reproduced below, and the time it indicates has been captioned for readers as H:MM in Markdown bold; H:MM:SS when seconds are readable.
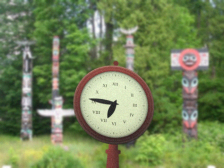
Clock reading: **6:46**
